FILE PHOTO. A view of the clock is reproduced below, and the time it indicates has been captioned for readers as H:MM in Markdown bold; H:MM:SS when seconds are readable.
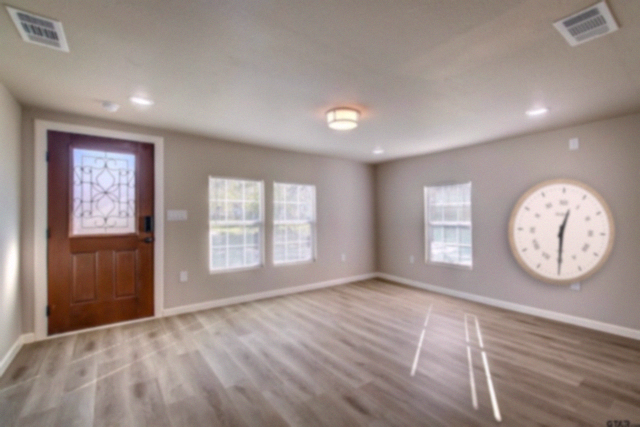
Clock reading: **12:30**
